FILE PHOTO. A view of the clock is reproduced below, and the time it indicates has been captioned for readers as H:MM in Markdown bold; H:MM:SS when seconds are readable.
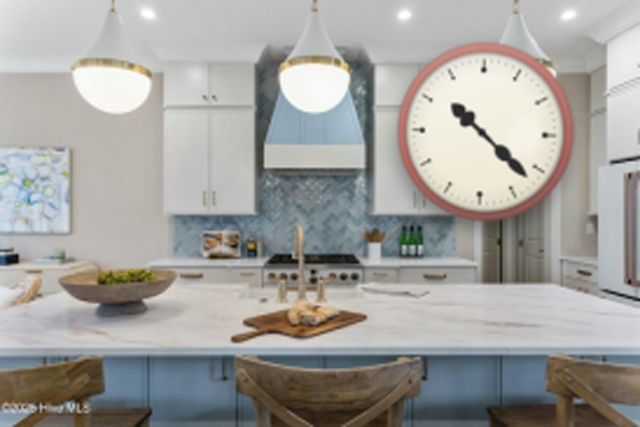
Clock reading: **10:22**
